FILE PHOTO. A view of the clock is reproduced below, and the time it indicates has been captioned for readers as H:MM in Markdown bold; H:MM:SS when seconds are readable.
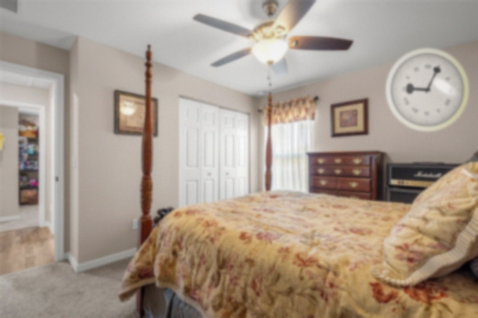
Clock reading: **9:04**
